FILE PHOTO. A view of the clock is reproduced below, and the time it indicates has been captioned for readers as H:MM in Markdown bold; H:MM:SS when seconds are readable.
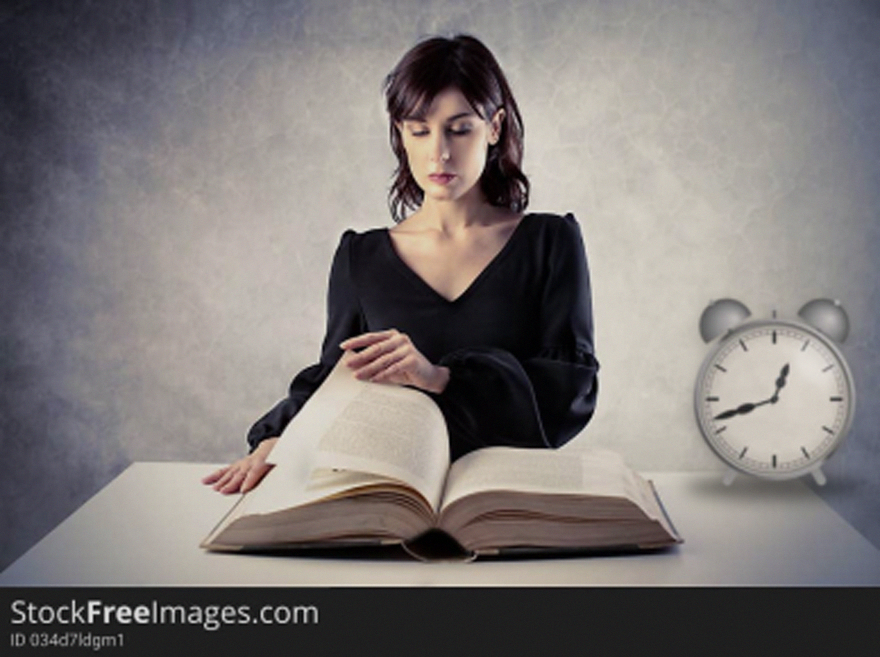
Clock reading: **12:42**
